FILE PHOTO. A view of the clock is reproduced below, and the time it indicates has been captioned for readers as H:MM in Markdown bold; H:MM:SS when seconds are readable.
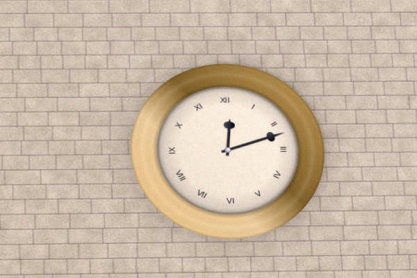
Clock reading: **12:12**
